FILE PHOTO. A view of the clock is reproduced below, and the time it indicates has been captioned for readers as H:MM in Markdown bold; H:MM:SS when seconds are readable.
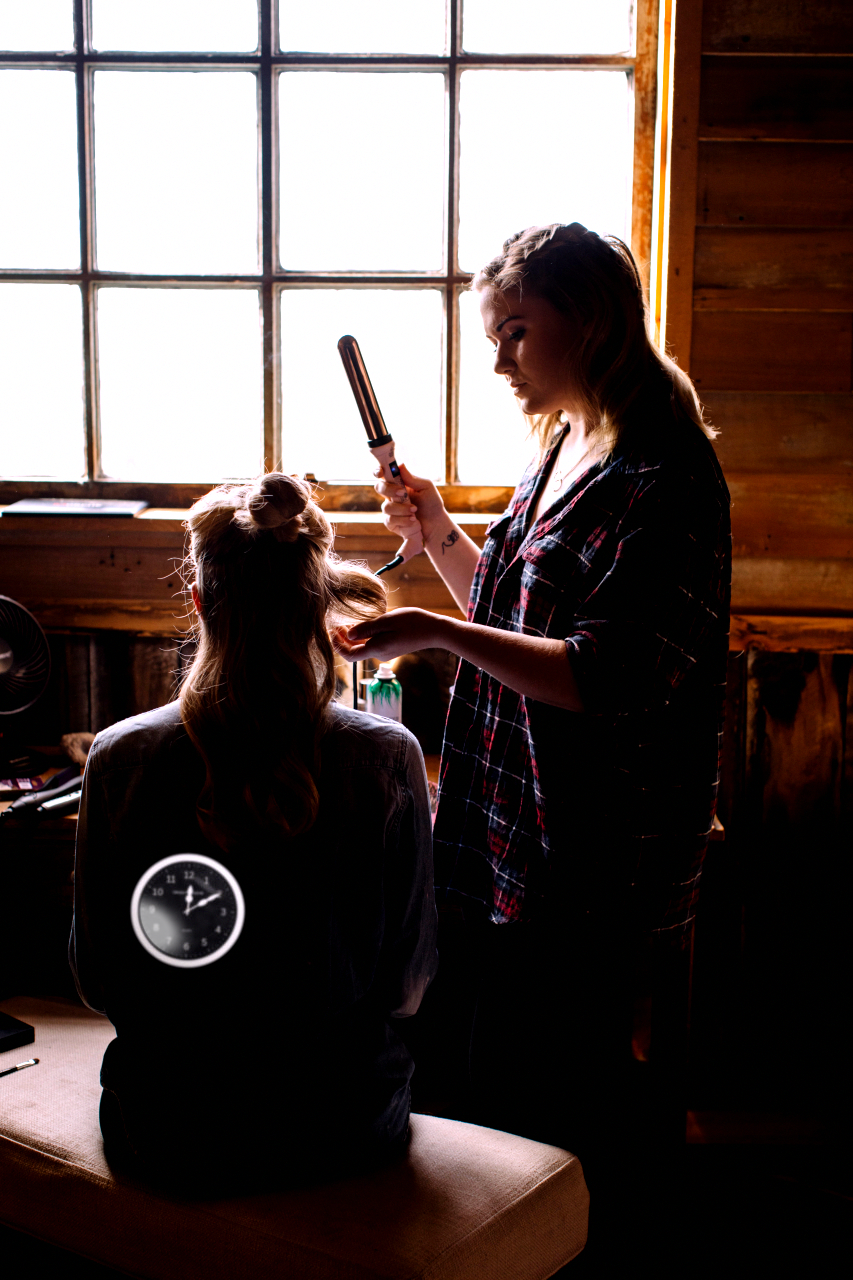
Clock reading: **12:10**
